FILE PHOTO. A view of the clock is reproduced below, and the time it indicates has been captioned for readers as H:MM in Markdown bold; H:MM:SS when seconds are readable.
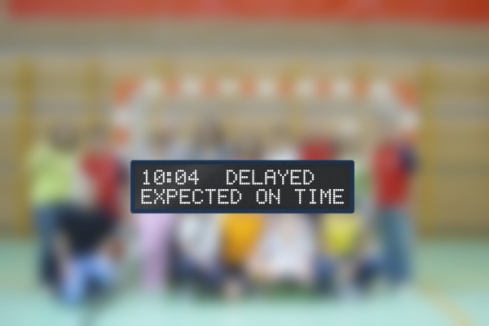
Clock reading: **10:04**
